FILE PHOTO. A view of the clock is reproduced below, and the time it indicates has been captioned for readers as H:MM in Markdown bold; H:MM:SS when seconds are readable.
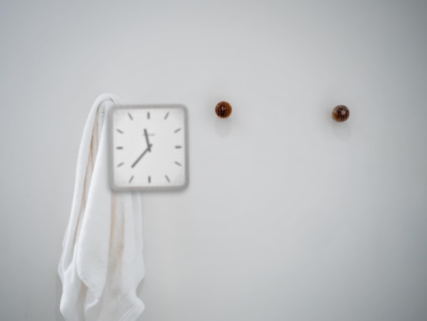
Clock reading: **11:37**
